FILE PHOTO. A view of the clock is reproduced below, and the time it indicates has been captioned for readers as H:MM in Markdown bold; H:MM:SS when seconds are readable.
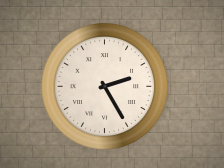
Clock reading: **2:25**
